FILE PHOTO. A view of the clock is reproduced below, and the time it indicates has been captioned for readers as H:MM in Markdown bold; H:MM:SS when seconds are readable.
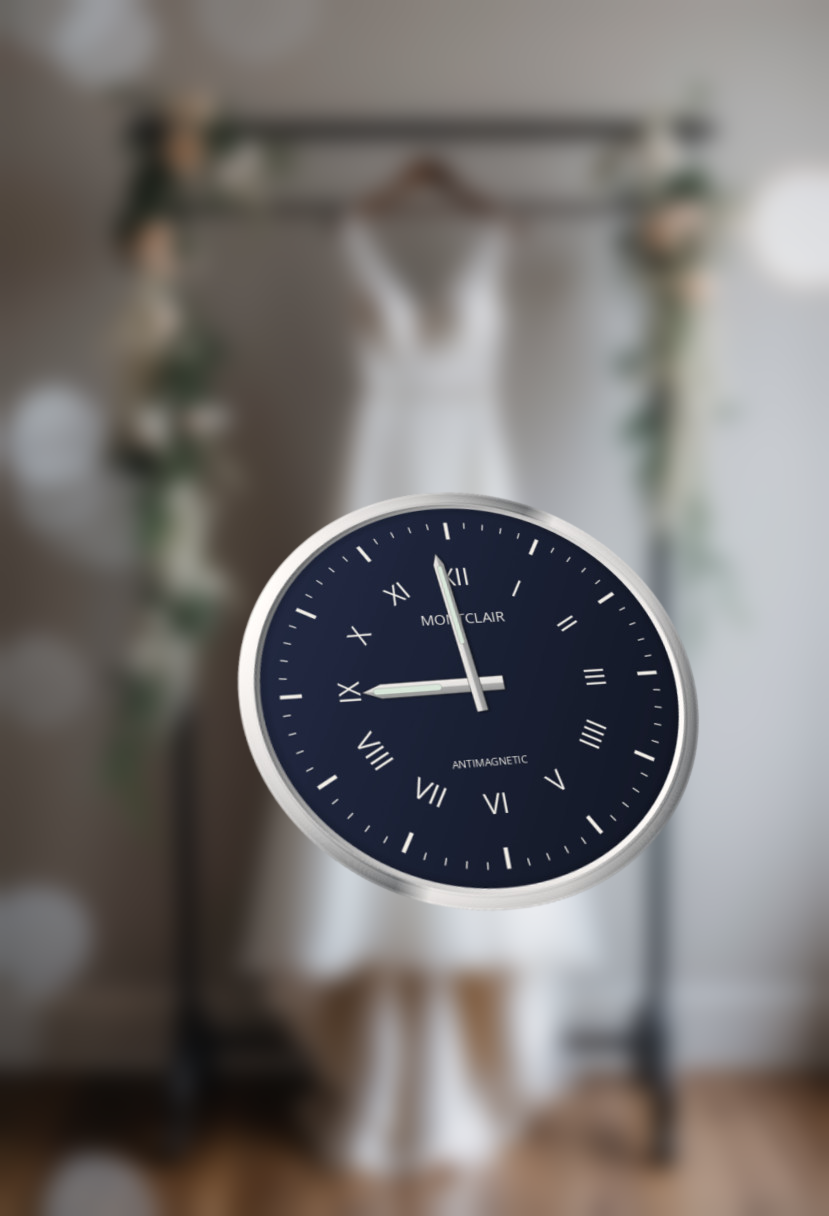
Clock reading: **8:59**
